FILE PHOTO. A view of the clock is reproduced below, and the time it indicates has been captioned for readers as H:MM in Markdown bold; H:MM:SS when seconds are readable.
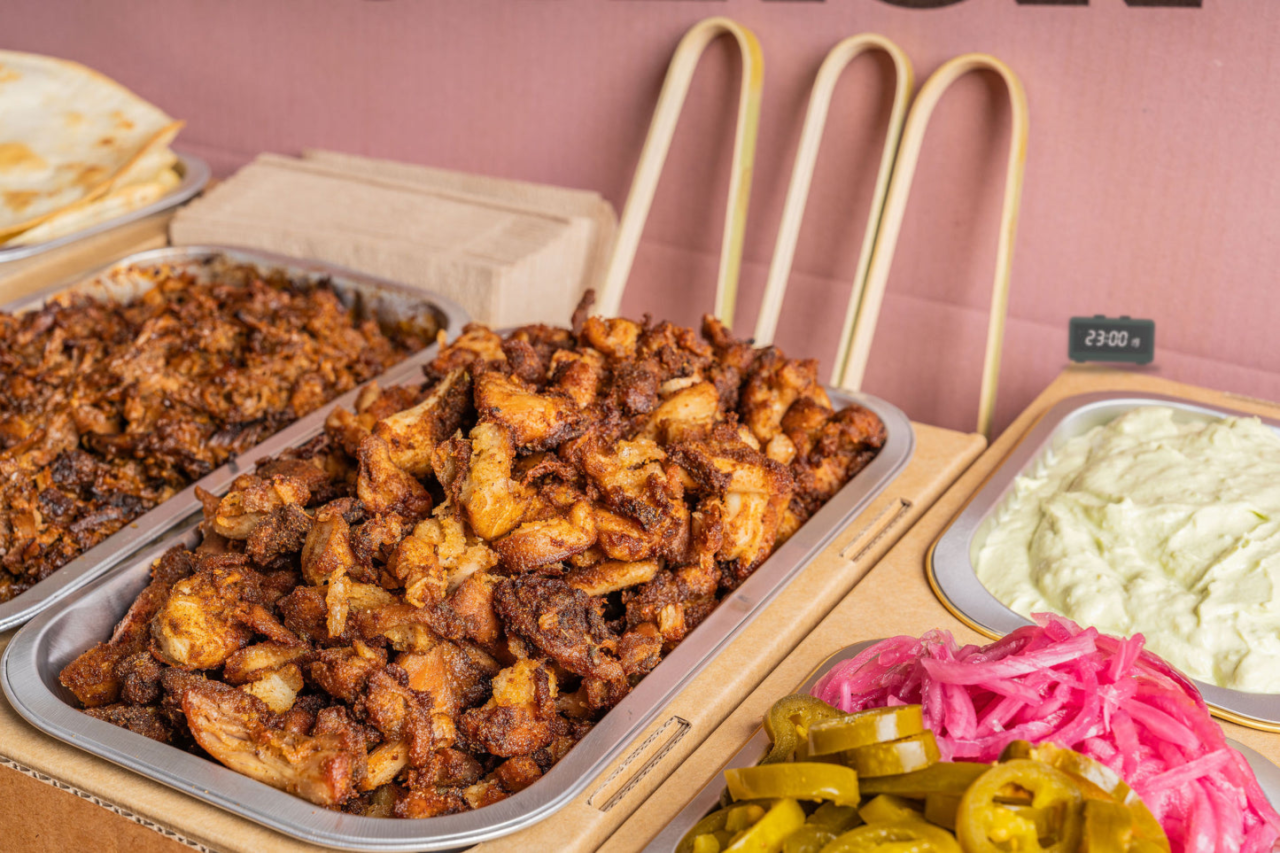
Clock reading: **23:00**
